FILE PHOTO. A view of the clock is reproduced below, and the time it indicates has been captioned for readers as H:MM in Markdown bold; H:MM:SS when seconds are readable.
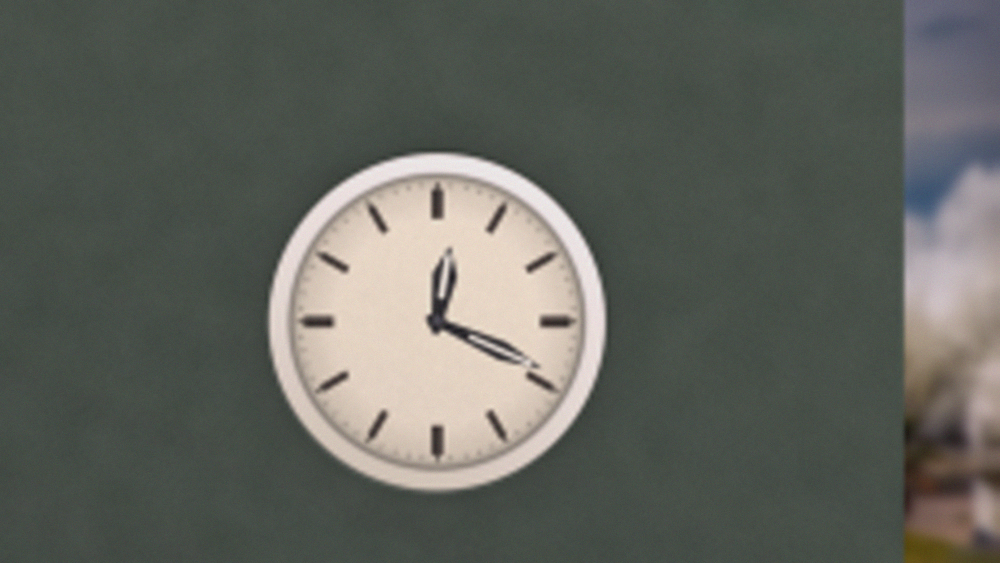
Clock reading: **12:19**
